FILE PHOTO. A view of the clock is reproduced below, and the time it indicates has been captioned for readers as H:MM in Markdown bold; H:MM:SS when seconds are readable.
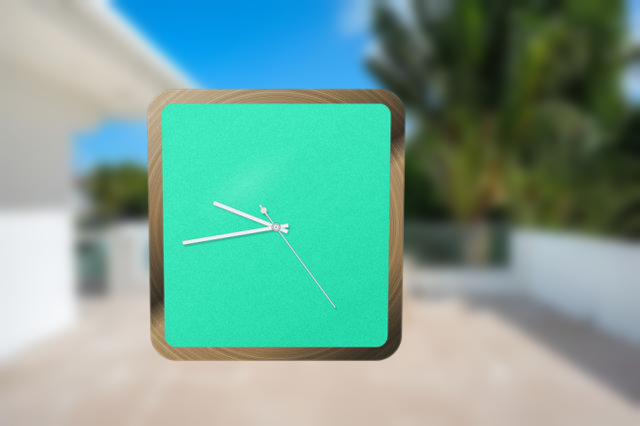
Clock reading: **9:43:24**
